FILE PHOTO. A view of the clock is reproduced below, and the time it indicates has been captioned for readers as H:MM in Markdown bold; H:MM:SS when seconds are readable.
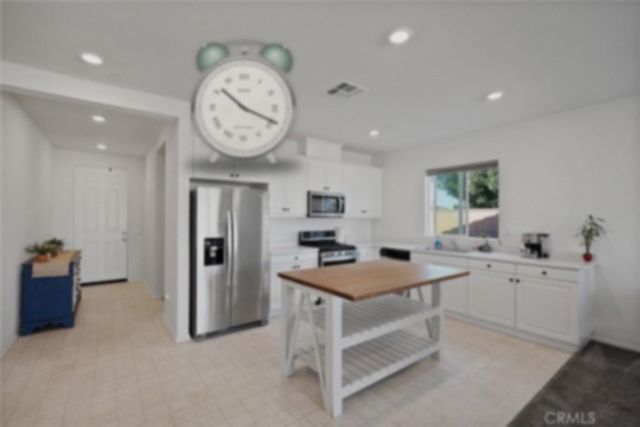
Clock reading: **10:19**
